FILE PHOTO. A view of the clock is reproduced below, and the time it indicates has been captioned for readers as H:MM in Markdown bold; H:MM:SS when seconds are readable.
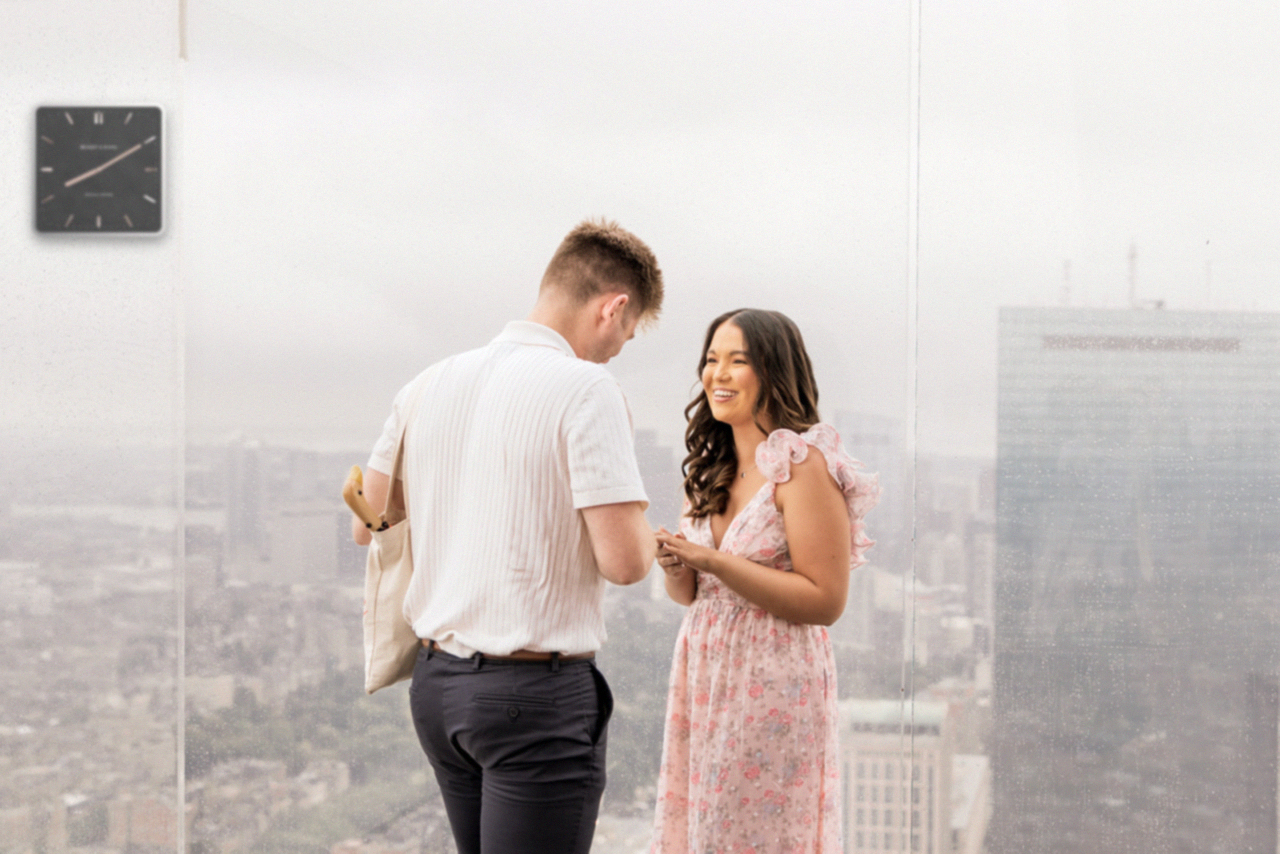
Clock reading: **8:10**
